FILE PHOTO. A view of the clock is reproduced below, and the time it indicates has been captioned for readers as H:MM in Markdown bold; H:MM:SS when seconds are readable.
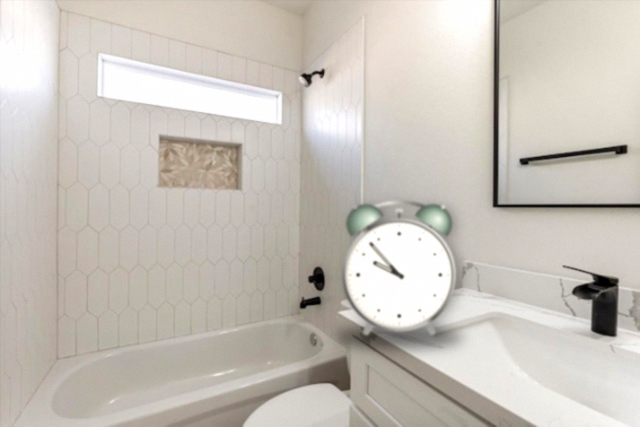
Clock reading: **9:53**
